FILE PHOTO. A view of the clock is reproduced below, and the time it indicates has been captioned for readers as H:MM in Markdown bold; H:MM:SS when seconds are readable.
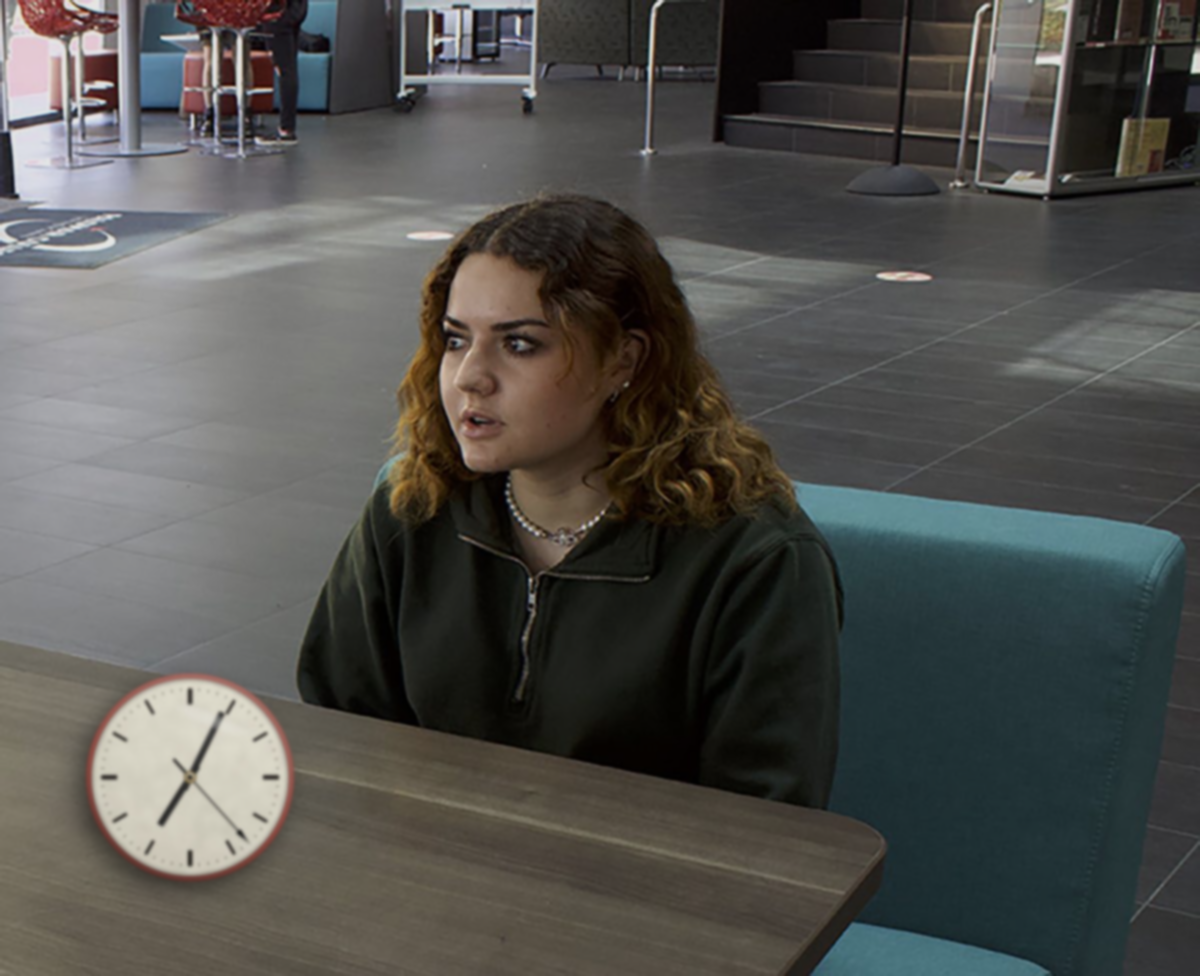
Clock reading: **7:04:23**
